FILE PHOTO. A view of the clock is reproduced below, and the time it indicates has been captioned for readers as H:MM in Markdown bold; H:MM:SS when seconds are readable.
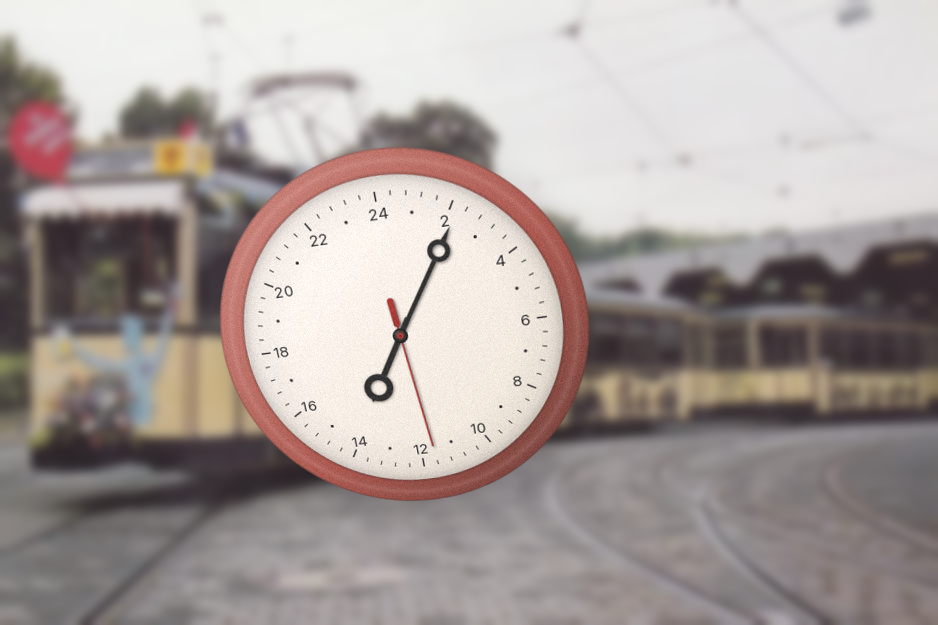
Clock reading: **14:05:29**
